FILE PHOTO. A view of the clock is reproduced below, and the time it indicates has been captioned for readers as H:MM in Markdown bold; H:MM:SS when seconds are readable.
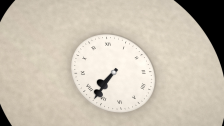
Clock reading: **7:37**
